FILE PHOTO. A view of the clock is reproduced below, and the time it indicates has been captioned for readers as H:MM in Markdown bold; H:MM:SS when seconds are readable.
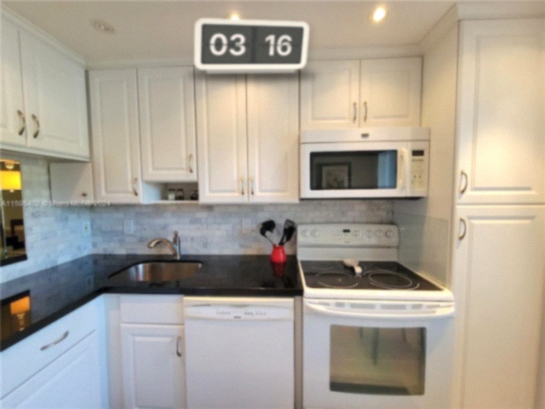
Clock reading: **3:16**
